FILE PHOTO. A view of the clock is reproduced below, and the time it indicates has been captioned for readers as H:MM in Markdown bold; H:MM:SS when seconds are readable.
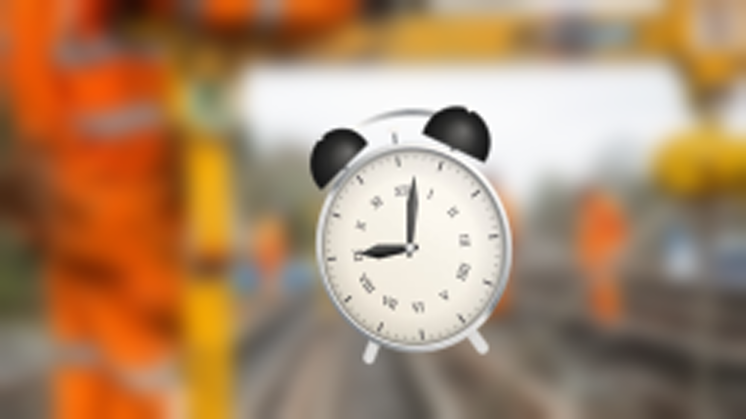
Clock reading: **9:02**
